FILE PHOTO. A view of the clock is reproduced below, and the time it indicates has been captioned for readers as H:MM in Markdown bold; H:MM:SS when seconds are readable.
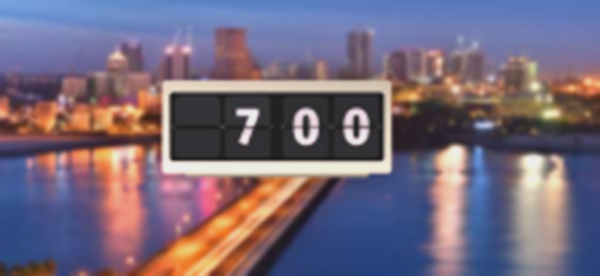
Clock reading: **7:00**
